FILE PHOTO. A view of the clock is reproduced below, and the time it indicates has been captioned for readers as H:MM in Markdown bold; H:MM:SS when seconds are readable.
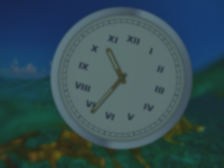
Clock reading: **10:34**
